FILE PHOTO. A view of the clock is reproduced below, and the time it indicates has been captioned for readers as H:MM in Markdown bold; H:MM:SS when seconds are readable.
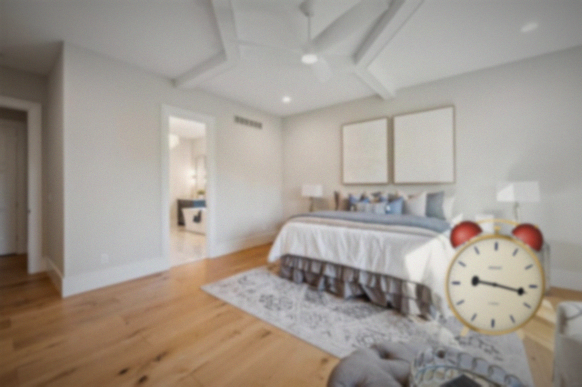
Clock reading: **9:17**
